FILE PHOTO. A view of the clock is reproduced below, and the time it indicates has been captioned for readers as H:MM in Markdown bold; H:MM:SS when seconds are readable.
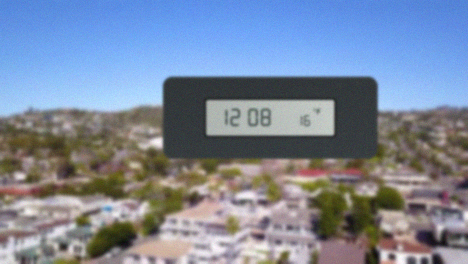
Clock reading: **12:08**
